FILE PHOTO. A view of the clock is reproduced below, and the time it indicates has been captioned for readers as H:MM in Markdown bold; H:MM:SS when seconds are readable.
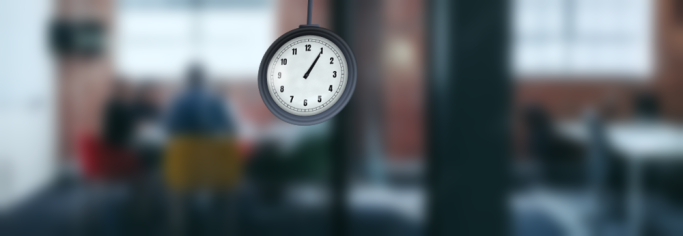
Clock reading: **1:05**
